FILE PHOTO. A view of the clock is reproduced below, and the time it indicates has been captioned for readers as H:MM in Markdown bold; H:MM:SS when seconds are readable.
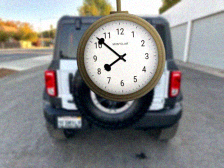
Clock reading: **7:52**
